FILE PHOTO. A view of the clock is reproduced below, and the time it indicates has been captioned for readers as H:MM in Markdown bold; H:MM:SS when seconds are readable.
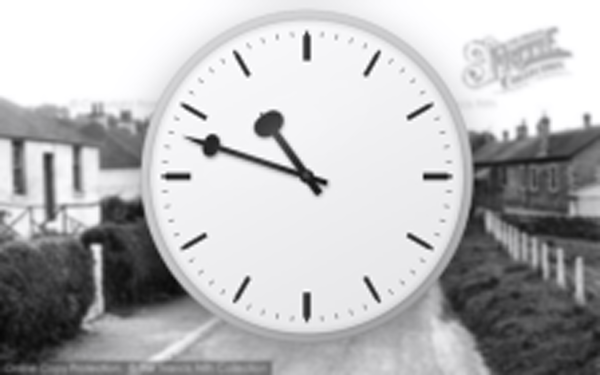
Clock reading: **10:48**
